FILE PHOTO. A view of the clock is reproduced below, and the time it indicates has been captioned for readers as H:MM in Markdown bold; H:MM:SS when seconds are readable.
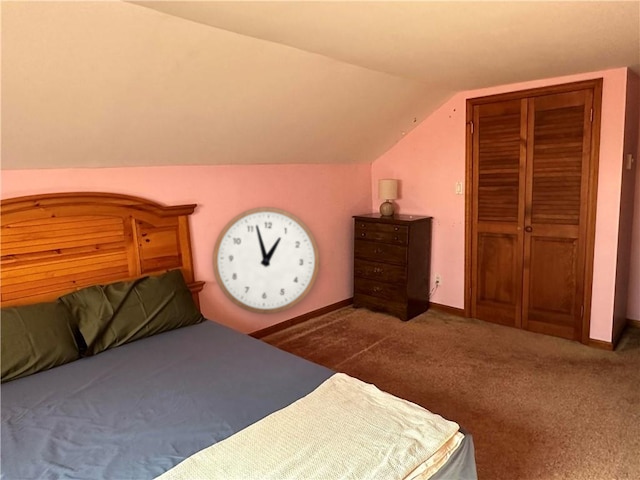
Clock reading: **12:57**
